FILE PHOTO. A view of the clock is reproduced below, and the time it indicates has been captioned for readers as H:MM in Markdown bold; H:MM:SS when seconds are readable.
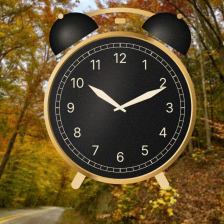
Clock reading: **10:11**
